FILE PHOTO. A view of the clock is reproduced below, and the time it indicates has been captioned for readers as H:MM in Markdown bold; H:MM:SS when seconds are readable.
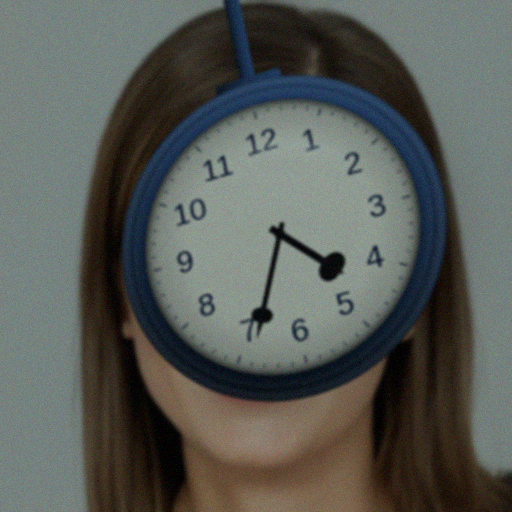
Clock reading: **4:34**
